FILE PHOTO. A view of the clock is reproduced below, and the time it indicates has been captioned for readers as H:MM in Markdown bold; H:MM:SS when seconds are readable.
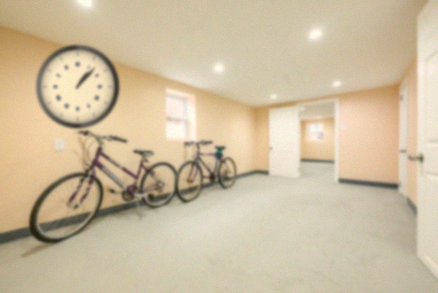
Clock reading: **1:07**
